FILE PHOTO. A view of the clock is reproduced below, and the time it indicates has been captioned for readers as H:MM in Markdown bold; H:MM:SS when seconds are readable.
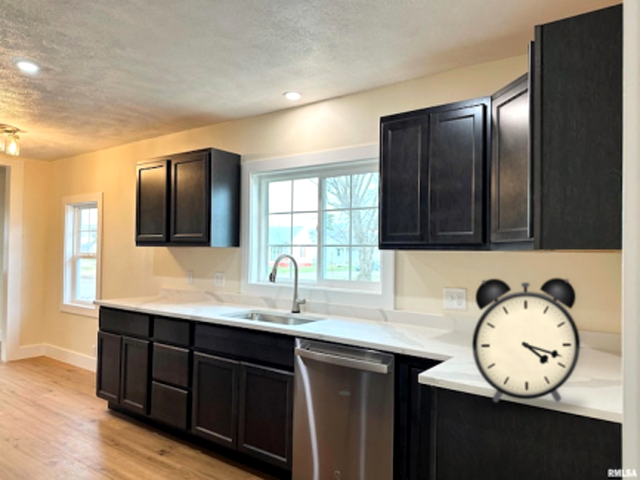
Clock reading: **4:18**
